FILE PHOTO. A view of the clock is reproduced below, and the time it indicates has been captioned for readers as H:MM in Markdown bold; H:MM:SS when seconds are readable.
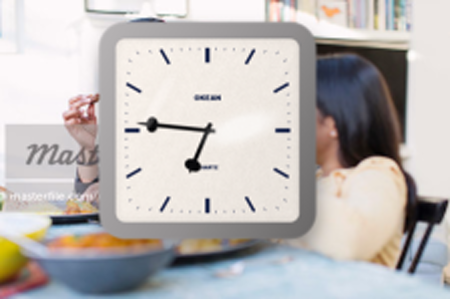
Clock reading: **6:46**
